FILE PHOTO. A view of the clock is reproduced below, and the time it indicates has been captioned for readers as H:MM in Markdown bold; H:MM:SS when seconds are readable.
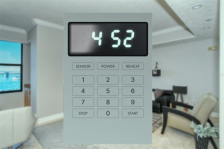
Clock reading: **4:52**
